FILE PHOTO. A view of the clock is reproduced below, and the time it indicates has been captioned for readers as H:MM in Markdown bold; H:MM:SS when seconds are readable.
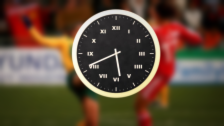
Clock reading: **5:41**
